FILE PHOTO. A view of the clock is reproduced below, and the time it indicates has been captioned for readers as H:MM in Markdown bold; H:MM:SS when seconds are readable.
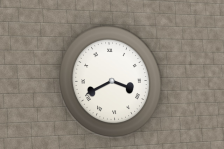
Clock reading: **3:41**
